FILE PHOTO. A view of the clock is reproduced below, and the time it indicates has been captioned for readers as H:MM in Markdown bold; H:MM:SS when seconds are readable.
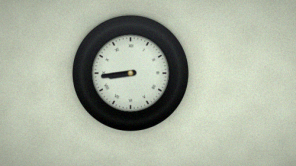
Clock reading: **8:44**
